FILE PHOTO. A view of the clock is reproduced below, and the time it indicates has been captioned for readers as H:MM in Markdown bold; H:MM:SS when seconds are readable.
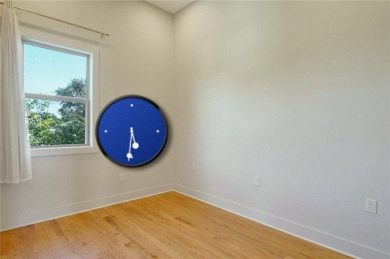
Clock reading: **5:31**
